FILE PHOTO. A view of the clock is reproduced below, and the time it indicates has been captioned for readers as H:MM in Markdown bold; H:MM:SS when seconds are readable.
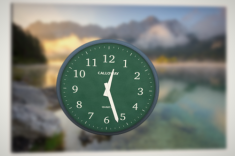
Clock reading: **12:27**
